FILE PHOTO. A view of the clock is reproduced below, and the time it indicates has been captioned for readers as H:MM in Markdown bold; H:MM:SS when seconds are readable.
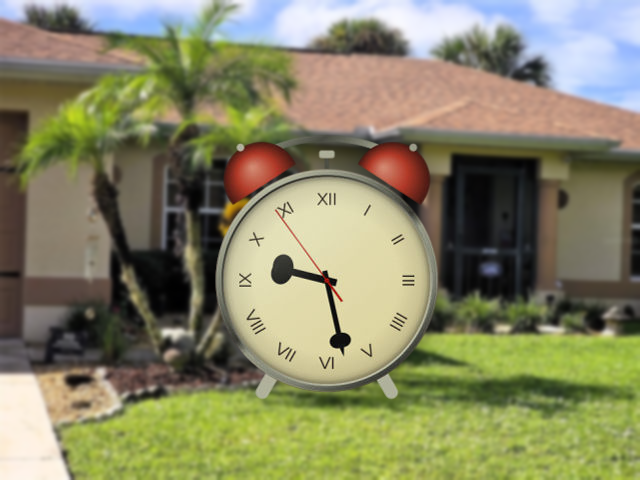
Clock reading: **9:27:54**
